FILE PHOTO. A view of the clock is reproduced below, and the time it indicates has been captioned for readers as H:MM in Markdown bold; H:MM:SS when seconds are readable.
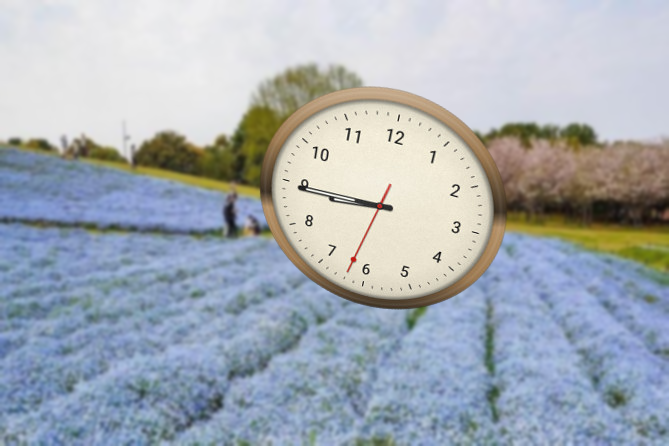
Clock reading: **8:44:32**
